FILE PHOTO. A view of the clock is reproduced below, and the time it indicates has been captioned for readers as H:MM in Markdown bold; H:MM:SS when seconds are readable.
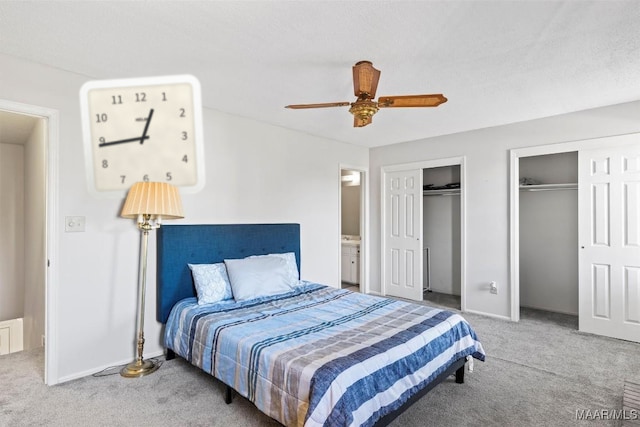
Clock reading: **12:44**
